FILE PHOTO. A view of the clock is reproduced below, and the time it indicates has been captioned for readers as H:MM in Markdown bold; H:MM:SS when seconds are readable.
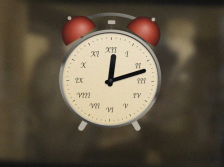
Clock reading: **12:12**
